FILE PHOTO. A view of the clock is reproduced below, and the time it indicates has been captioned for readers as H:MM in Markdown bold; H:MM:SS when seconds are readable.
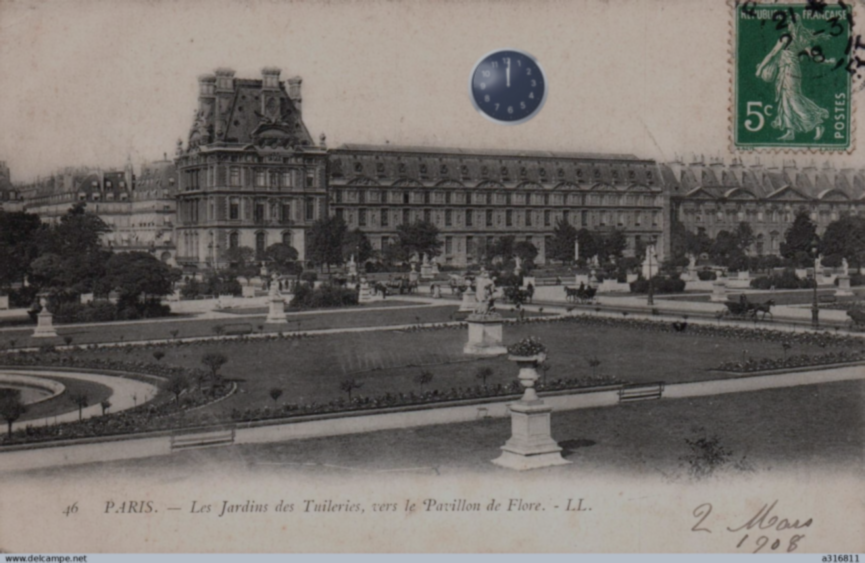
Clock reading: **12:01**
